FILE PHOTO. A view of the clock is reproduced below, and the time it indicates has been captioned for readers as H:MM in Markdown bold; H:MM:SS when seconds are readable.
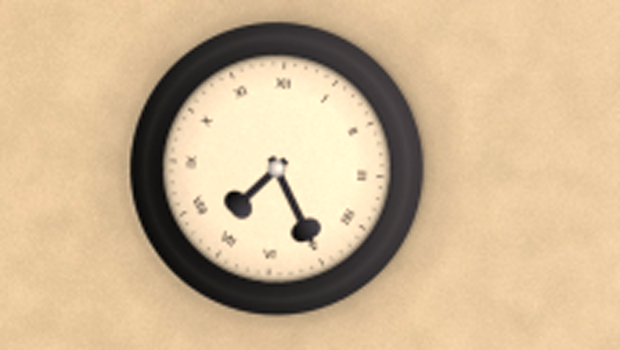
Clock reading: **7:25**
